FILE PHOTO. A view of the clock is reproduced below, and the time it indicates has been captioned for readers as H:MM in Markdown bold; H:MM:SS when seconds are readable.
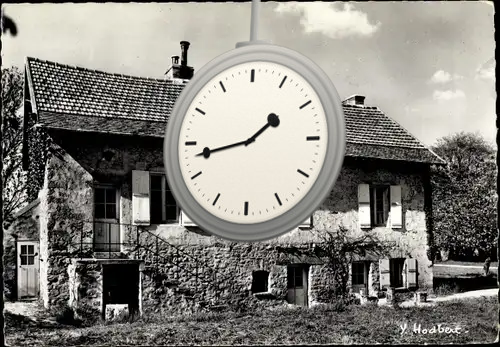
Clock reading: **1:43**
